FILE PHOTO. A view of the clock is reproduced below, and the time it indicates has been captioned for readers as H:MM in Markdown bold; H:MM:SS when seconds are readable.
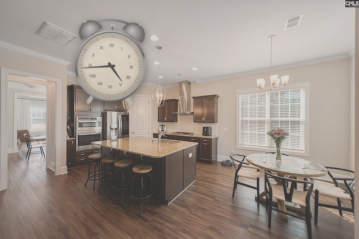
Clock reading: **4:44**
